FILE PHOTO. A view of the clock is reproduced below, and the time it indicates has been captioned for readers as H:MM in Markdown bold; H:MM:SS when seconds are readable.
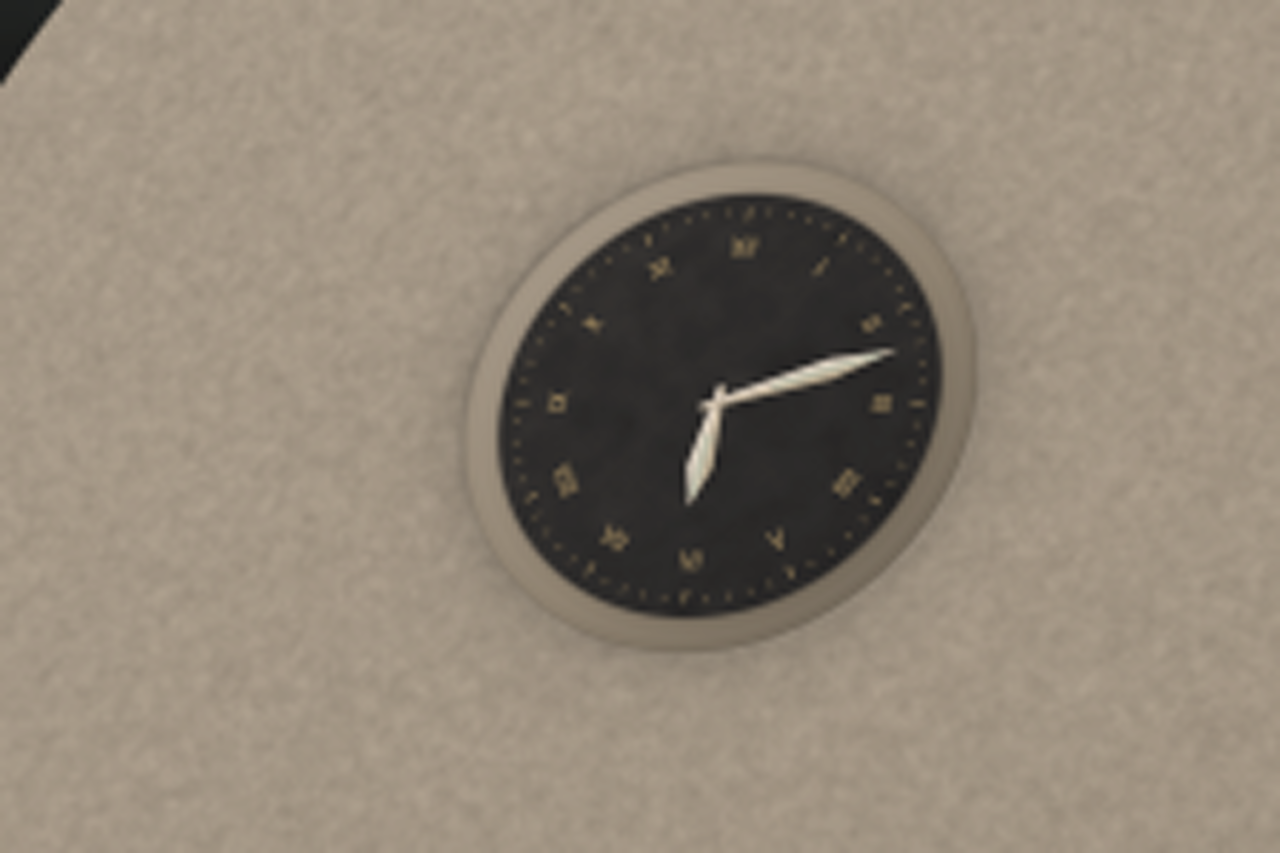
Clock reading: **6:12**
